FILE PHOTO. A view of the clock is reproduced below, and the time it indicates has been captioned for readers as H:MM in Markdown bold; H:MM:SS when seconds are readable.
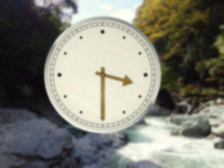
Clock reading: **3:30**
